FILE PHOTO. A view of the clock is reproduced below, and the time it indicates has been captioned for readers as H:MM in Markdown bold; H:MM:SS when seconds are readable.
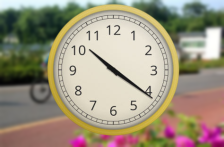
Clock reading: **10:21**
